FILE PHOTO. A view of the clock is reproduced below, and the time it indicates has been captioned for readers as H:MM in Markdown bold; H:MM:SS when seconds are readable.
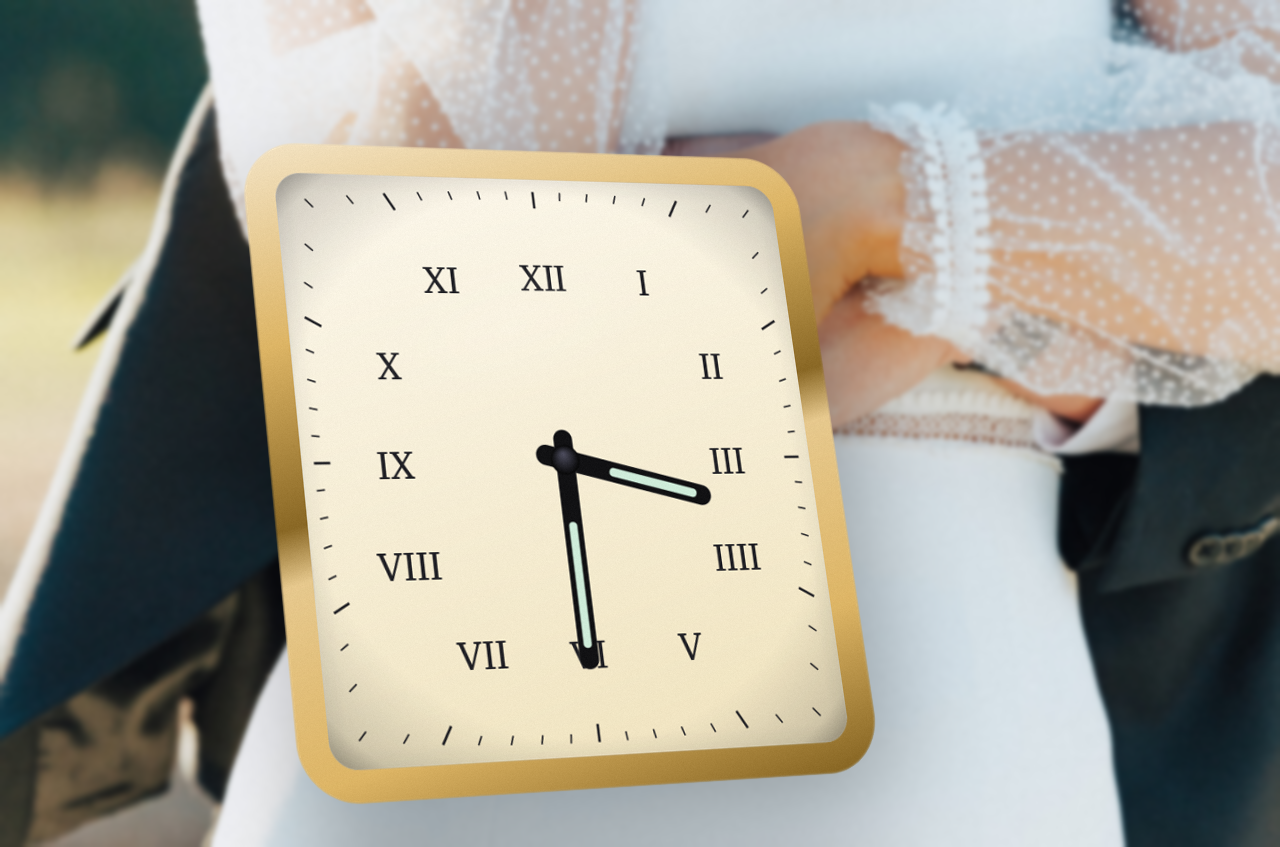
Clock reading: **3:30**
